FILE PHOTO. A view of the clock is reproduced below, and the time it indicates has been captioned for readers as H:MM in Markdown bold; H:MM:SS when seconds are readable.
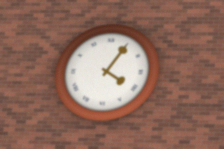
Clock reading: **4:05**
